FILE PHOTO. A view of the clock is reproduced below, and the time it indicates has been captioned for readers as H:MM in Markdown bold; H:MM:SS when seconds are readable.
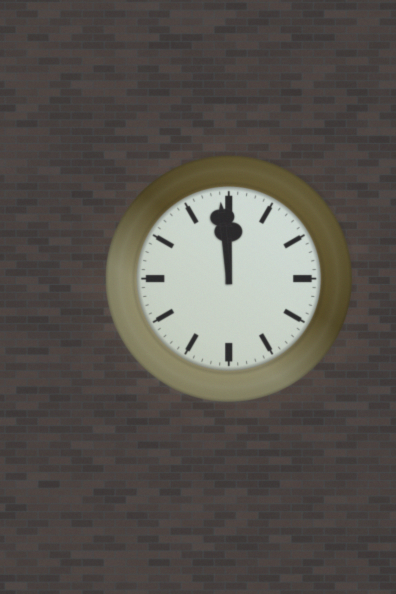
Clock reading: **11:59**
